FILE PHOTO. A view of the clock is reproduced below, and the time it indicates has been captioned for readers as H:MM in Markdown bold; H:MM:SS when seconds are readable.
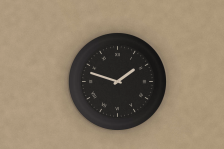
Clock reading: **1:48**
